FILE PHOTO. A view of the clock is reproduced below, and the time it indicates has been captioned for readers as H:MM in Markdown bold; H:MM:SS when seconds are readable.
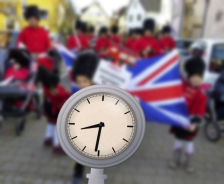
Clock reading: **8:31**
